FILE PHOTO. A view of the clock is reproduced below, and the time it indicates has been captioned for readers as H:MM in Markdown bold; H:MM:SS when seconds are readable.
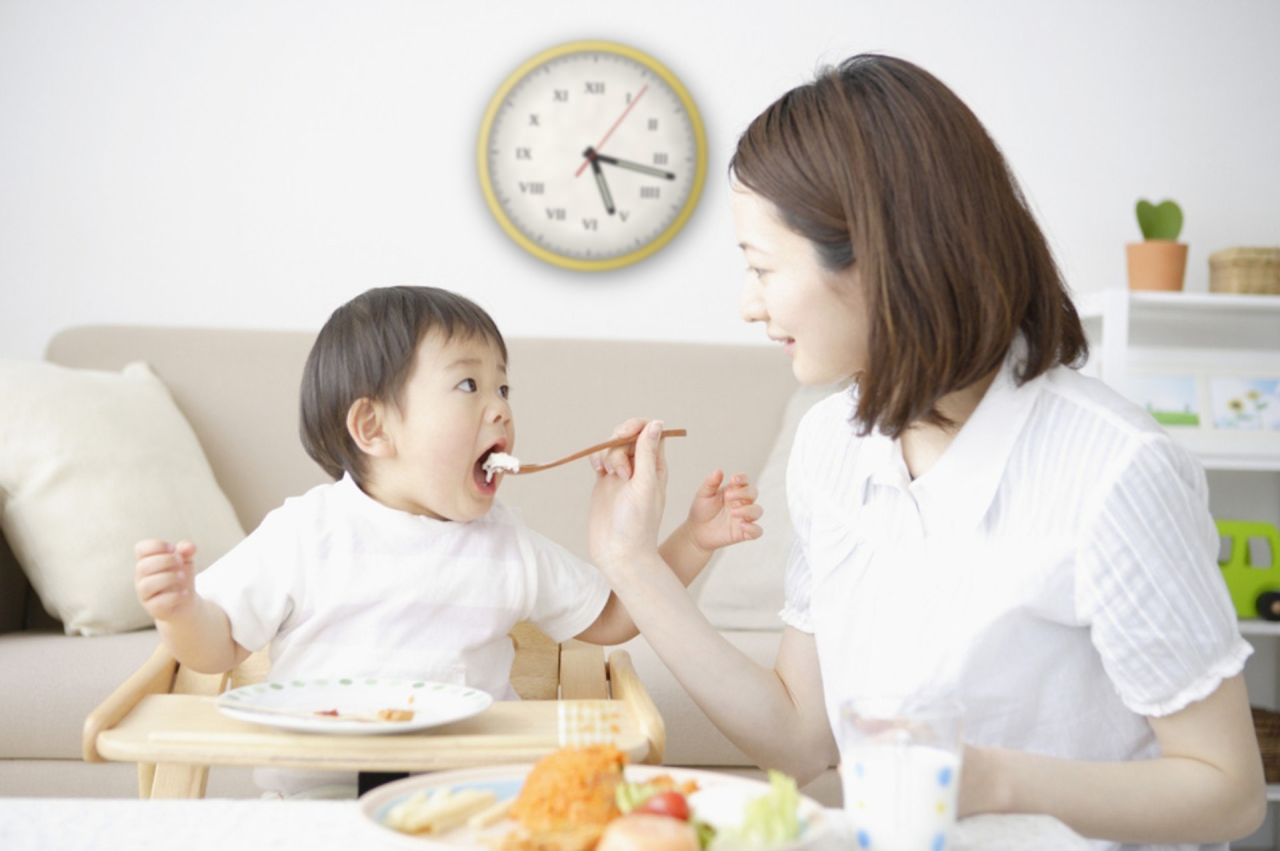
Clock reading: **5:17:06**
